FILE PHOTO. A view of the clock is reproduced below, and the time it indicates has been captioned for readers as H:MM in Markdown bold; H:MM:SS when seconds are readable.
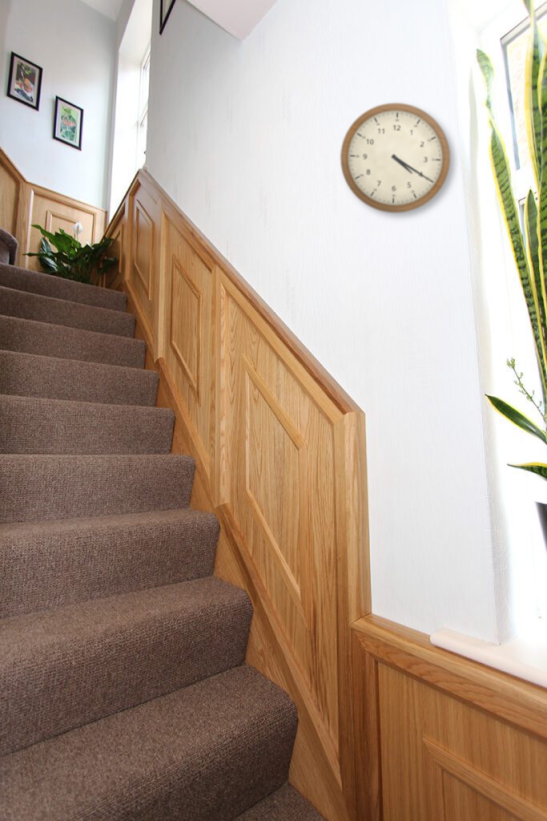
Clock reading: **4:20**
